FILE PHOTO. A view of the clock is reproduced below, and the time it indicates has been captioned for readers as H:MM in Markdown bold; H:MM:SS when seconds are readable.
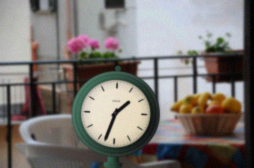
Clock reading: **1:33**
